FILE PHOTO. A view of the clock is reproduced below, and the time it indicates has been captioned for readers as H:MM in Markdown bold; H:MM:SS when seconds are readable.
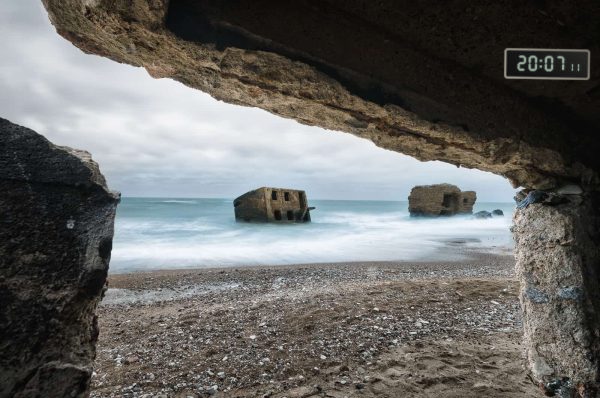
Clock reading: **20:07:11**
